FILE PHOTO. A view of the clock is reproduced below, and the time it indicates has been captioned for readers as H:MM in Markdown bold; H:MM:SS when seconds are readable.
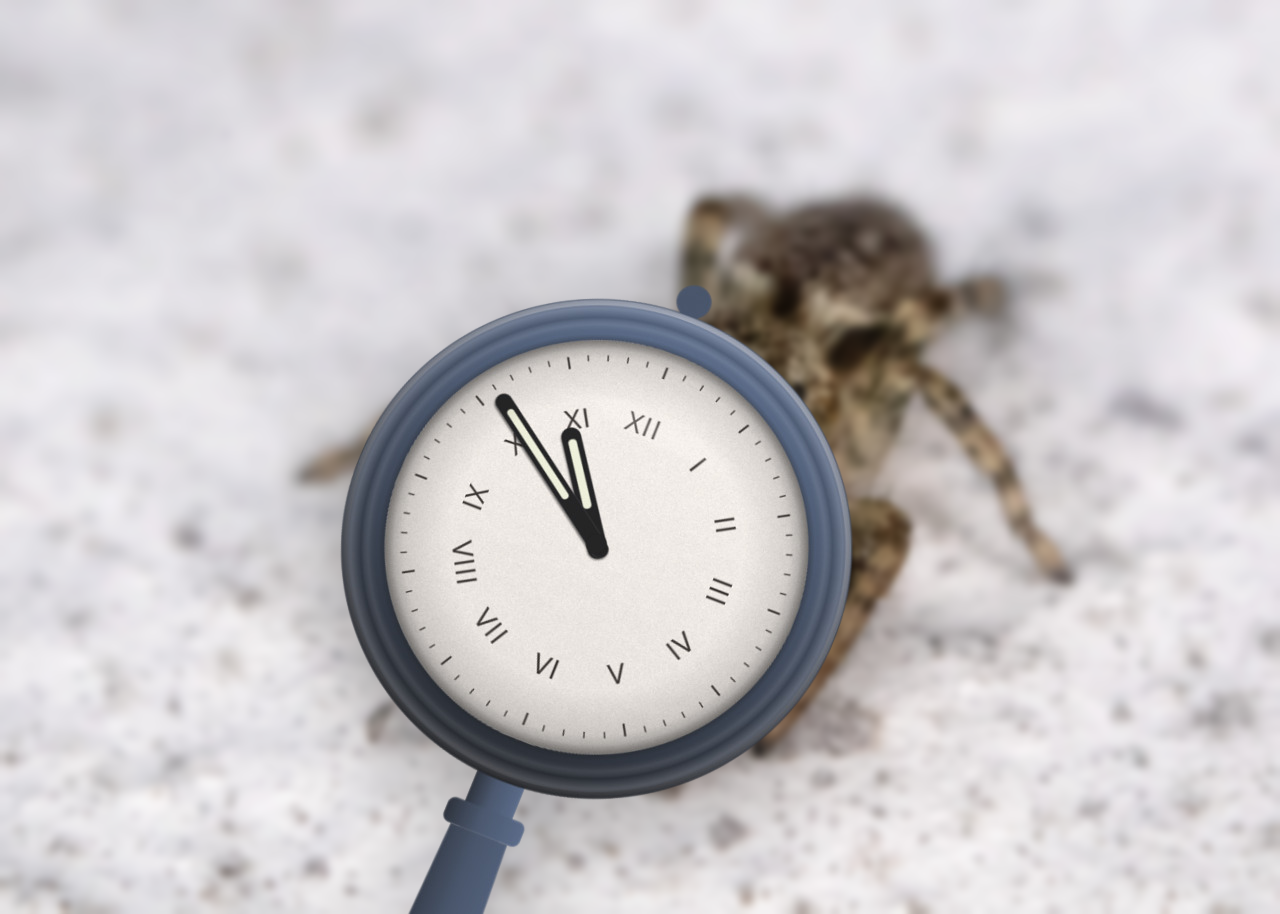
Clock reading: **10:51**
